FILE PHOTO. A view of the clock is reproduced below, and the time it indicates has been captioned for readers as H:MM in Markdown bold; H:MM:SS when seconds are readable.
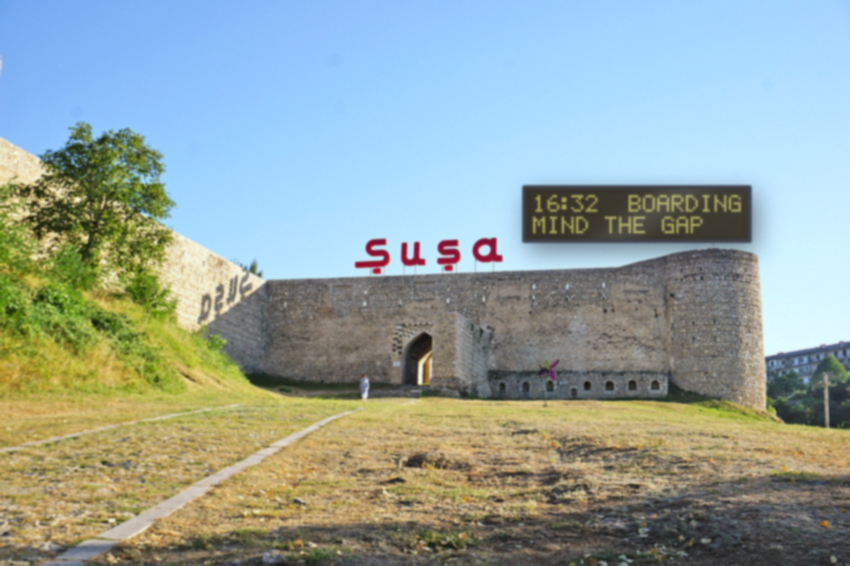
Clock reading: **16:32**
